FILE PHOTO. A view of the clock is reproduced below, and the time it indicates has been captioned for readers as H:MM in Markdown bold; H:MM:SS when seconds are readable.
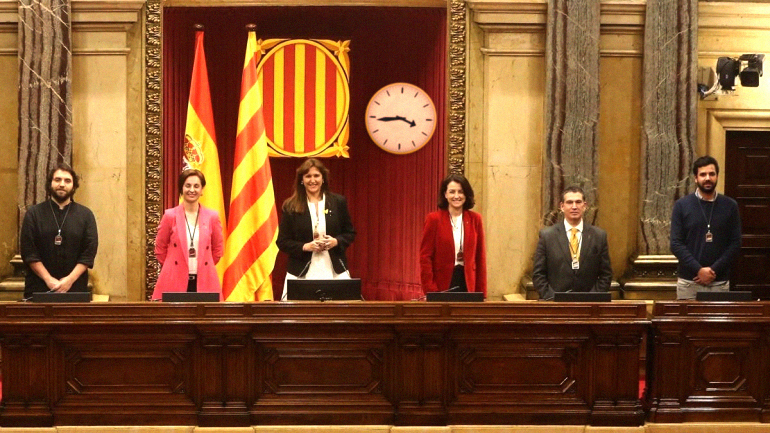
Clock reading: **3:44**
